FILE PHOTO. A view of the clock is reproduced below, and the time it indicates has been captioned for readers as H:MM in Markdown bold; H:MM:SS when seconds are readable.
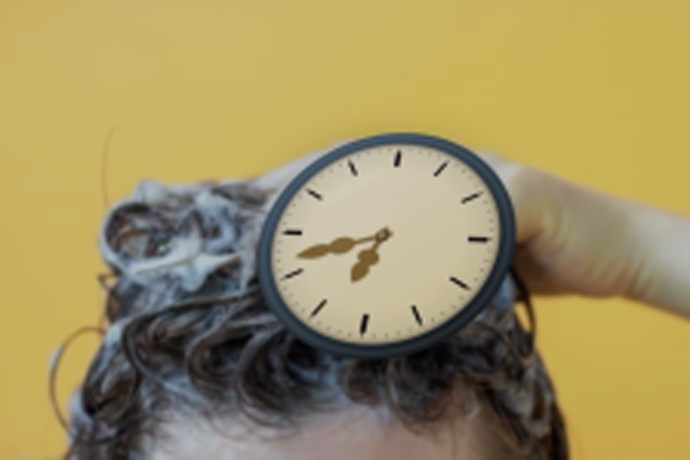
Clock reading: **6:42**
